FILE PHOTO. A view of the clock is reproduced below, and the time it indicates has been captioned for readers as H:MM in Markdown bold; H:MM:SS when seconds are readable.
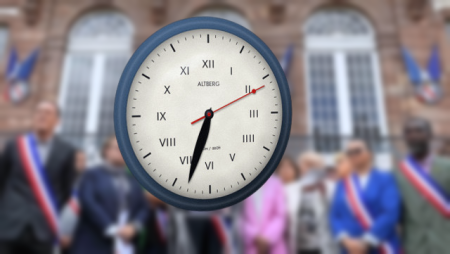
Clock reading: **6:33:11**
